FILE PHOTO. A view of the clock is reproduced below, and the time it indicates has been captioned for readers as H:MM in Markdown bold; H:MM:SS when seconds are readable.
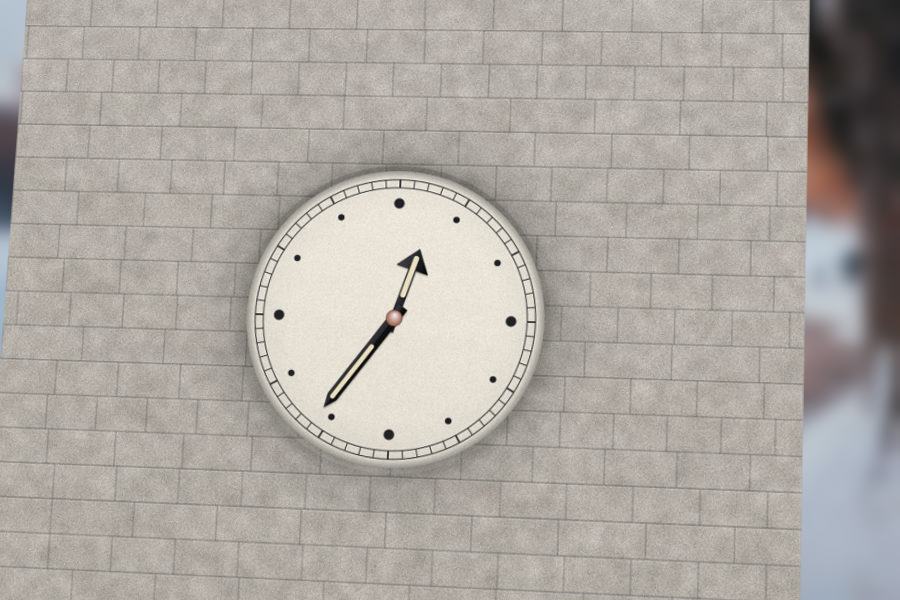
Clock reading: **12:36**
